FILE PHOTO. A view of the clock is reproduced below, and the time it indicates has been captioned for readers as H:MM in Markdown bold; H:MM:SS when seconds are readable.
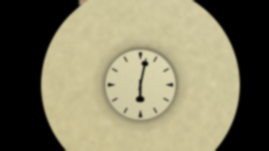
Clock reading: **6:02**
